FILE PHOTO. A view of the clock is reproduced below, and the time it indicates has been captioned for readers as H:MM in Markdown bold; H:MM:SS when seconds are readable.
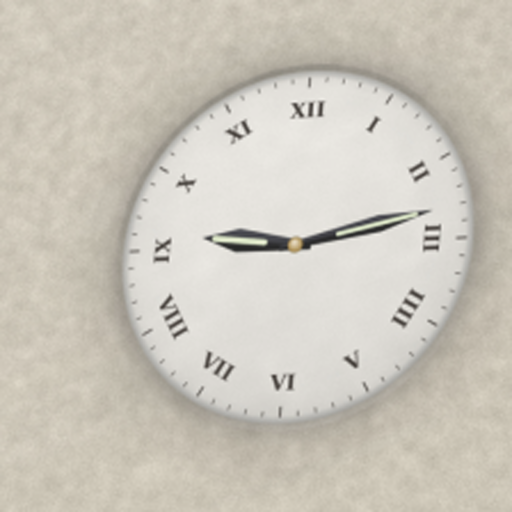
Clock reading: **9:13**
